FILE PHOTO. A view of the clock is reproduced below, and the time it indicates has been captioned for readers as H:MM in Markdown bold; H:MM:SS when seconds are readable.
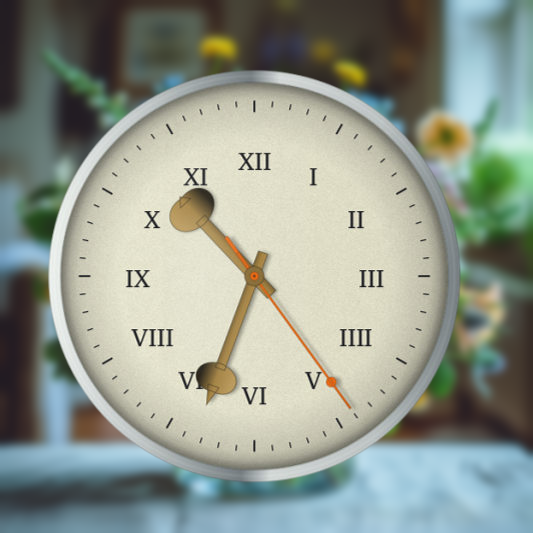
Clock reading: **10:33:24**
